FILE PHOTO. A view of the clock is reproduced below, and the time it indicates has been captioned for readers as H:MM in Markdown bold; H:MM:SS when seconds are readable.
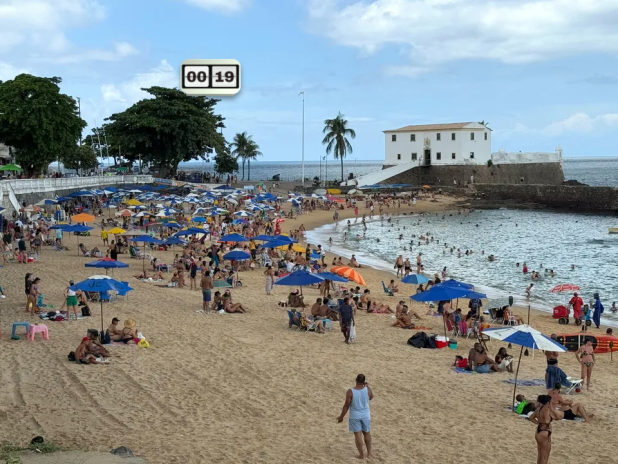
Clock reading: **0:19**
